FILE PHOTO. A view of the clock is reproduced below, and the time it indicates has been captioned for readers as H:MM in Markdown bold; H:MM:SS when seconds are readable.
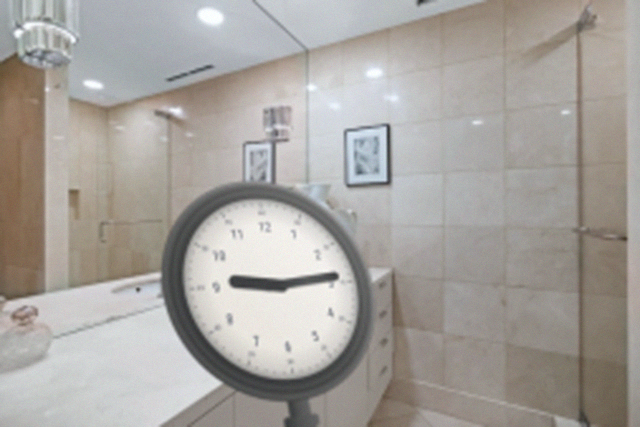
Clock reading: **9:14**
